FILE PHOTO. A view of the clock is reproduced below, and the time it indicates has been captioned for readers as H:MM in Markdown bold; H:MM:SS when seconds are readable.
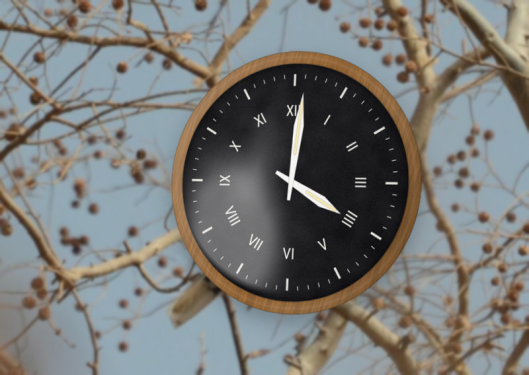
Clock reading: **4:01**
